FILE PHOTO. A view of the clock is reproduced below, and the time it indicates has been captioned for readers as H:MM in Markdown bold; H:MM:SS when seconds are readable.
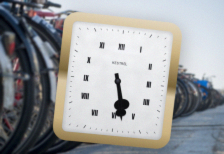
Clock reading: **5:28**
